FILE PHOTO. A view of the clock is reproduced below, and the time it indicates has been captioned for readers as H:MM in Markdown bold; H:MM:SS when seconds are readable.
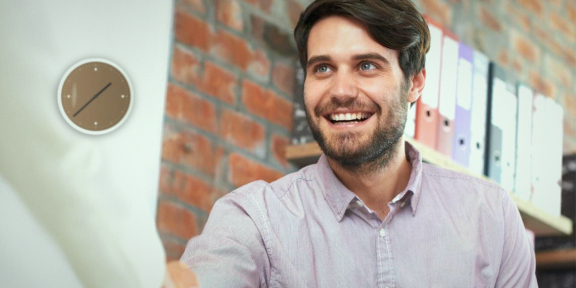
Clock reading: **1:38**
